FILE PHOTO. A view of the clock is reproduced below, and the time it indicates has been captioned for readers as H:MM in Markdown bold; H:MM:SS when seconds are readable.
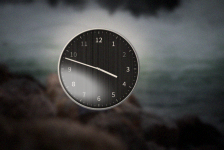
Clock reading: **3:48**
